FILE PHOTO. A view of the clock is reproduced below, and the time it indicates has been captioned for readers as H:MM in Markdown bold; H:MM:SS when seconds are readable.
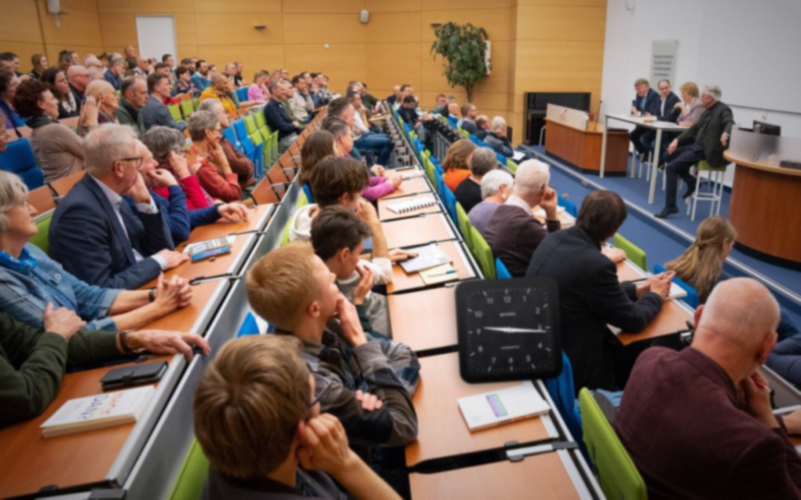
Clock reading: **9:16**
